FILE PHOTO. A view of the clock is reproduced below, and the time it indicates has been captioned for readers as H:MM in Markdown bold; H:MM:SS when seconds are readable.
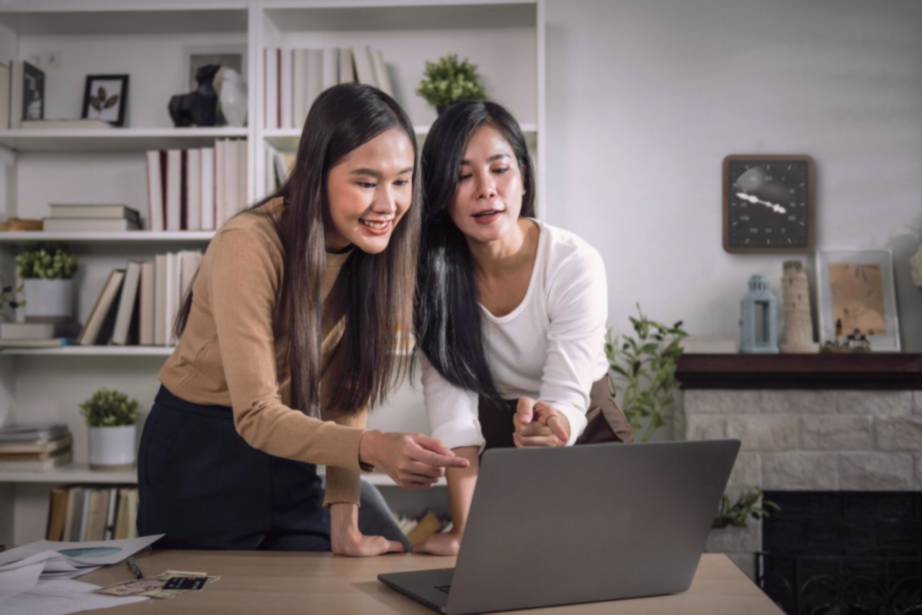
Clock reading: **3:48**
